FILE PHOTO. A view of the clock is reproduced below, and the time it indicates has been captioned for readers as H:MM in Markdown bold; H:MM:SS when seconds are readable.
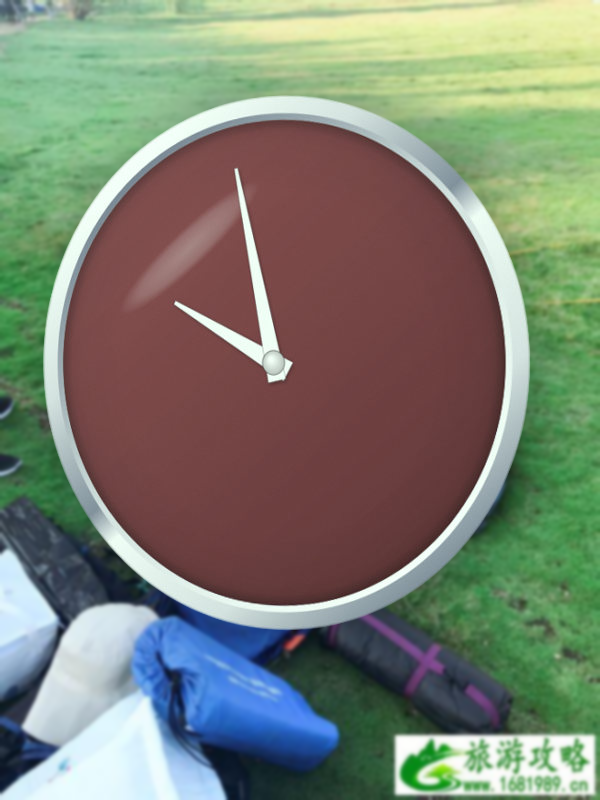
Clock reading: **9:58**
